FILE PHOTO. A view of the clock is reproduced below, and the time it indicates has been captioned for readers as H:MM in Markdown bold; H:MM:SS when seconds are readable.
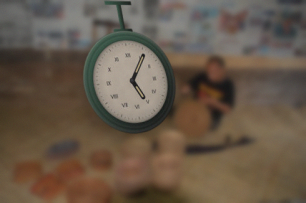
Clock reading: **5:06**
